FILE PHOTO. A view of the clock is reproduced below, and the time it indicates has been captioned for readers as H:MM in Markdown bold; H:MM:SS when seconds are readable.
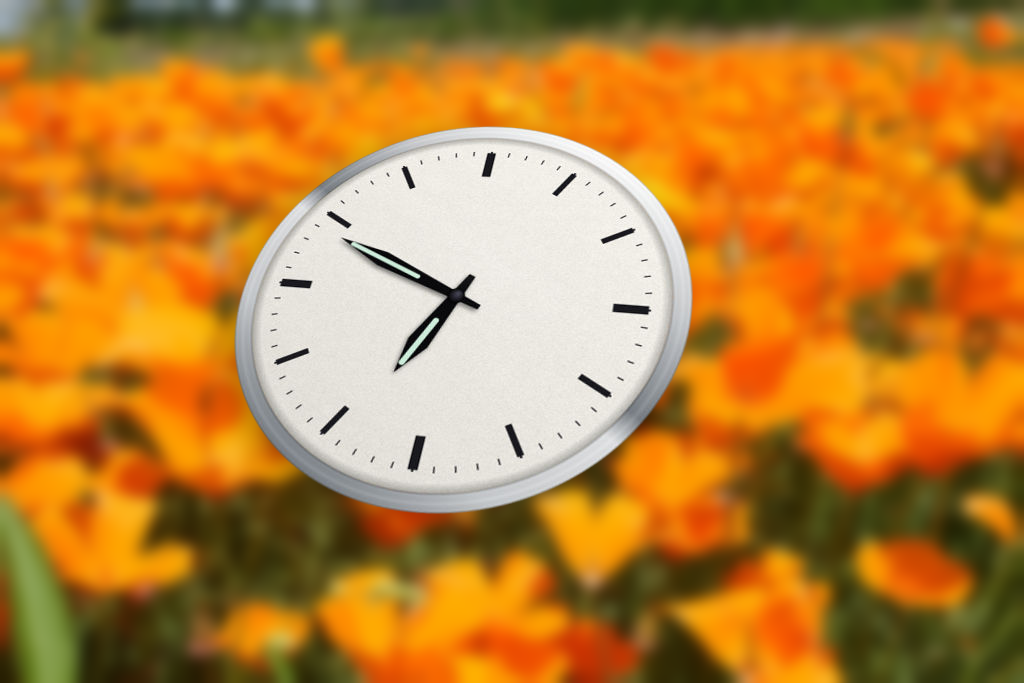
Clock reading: **6:49**
